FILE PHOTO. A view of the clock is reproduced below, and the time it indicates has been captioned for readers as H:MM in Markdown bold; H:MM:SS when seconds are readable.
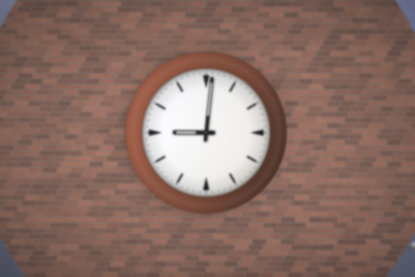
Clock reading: **9:01**
